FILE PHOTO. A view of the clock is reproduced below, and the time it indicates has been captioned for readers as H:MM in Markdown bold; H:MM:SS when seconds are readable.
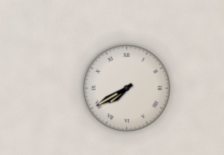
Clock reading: **7:40**
